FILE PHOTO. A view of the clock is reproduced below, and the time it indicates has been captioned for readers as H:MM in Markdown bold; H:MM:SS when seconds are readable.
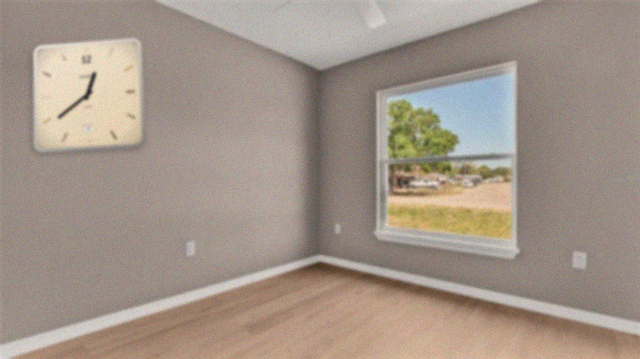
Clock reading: **12:39**
